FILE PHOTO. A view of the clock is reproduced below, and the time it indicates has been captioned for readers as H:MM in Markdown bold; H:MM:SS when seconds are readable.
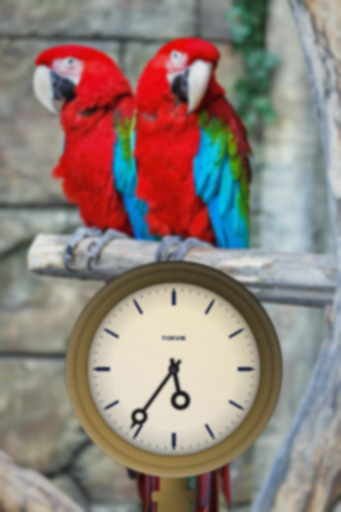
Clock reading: **5:36**
